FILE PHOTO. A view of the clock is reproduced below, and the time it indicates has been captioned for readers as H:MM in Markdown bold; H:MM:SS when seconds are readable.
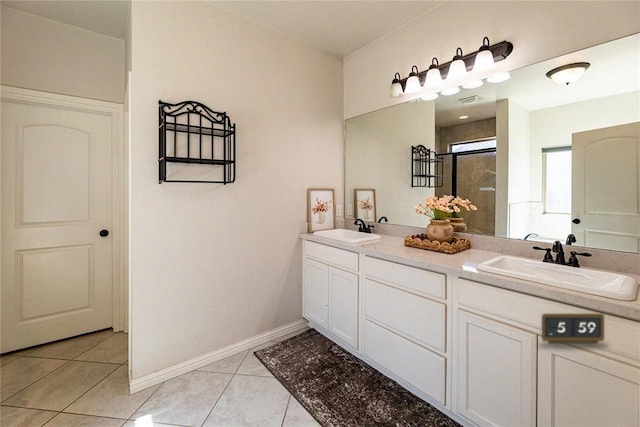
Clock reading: **5:59**
